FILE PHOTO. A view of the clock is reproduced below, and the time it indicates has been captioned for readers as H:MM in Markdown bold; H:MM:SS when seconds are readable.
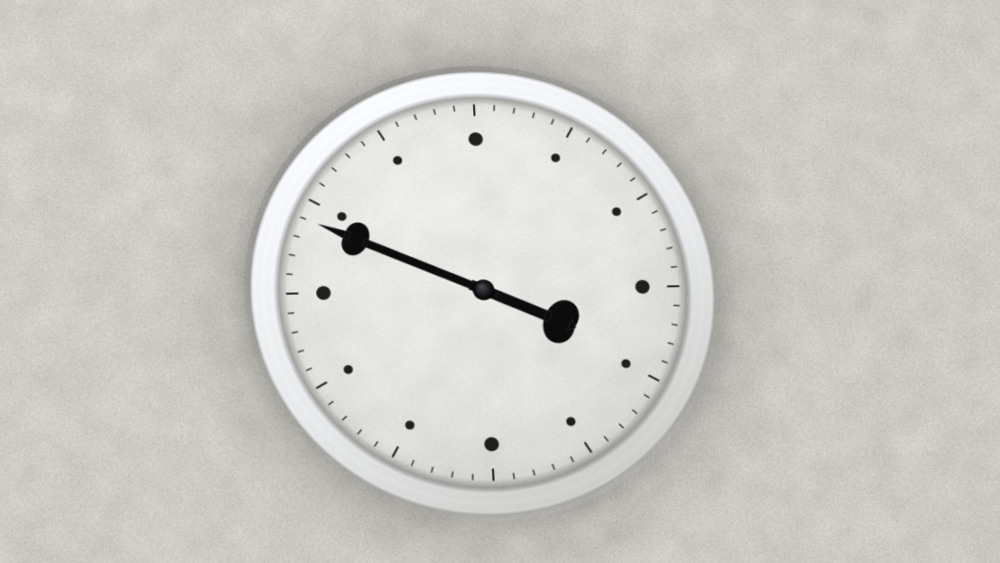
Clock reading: **3:49**
